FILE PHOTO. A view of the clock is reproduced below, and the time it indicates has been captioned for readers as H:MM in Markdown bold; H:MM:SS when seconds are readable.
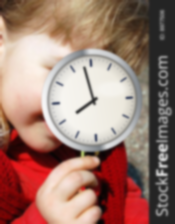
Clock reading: **7:58**
